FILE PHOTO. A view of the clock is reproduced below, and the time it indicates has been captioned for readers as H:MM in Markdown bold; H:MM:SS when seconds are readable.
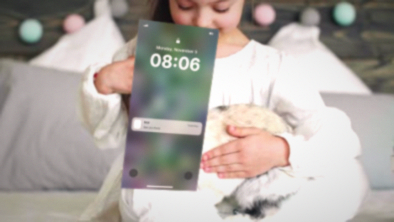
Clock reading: **8:06**
